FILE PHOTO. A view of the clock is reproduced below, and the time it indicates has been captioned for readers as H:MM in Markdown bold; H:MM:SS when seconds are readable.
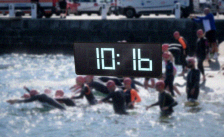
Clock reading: **10:16**
